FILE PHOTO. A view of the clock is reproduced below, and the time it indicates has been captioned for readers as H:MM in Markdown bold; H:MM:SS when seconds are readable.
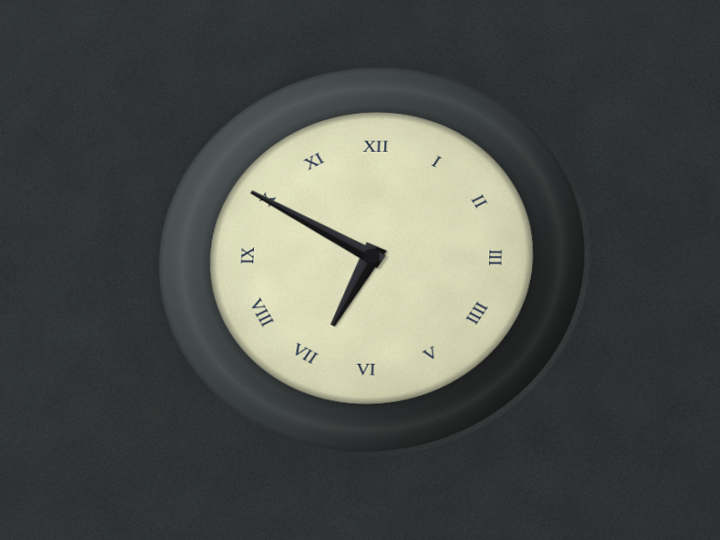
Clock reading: **6:50**
